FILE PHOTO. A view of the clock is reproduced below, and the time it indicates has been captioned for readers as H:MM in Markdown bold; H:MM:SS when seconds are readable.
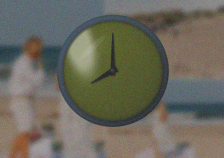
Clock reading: **8:00**
